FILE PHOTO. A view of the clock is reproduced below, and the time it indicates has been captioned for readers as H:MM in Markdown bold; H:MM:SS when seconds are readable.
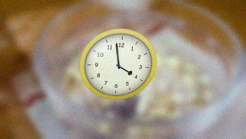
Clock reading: **3:58**
